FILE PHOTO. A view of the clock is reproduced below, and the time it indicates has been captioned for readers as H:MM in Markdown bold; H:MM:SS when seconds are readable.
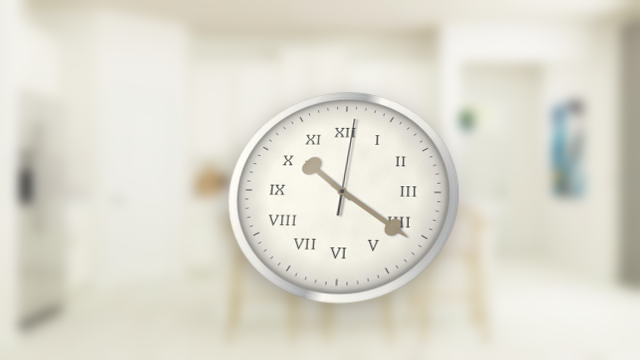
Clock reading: **10:21:01**
